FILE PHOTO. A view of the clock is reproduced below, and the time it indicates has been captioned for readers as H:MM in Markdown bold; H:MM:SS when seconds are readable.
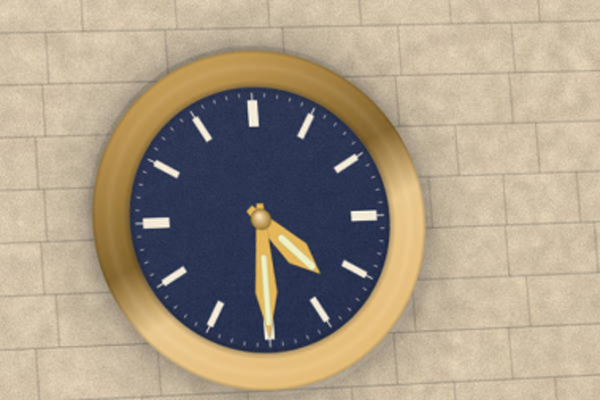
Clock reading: **4:30**
